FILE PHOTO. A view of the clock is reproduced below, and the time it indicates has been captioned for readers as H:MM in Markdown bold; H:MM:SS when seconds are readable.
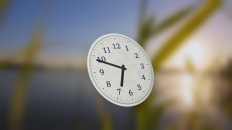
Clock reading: **6:49**
